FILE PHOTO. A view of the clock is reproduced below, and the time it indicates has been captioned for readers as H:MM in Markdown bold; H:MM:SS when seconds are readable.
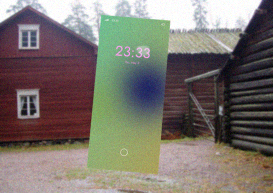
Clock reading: **23:33**
